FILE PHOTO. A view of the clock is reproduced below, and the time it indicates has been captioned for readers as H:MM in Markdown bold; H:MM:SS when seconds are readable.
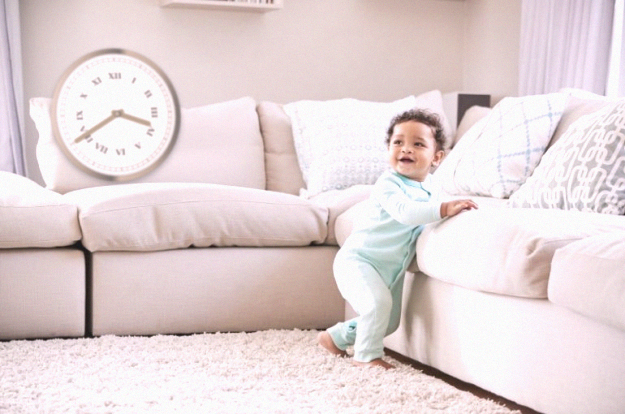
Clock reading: **3:40**
